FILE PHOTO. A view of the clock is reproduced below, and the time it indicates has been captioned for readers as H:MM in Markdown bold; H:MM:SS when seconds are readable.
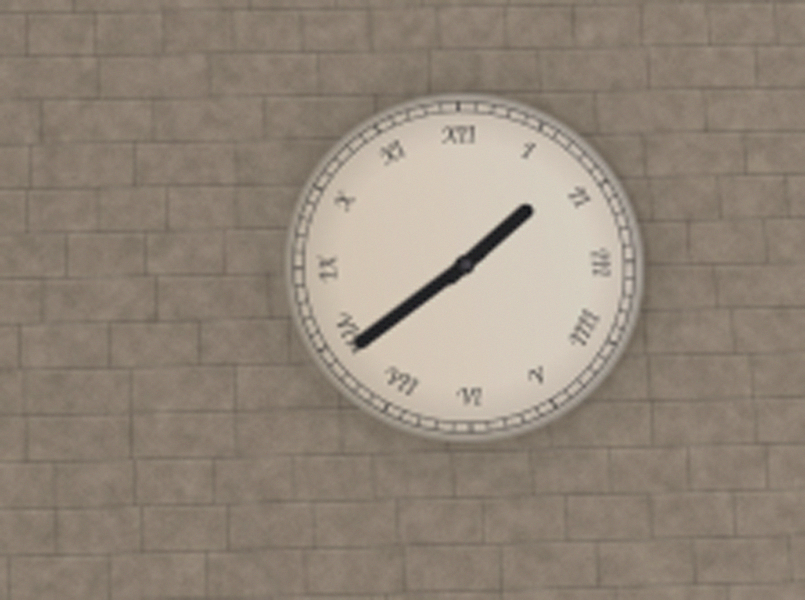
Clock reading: **1:39**
